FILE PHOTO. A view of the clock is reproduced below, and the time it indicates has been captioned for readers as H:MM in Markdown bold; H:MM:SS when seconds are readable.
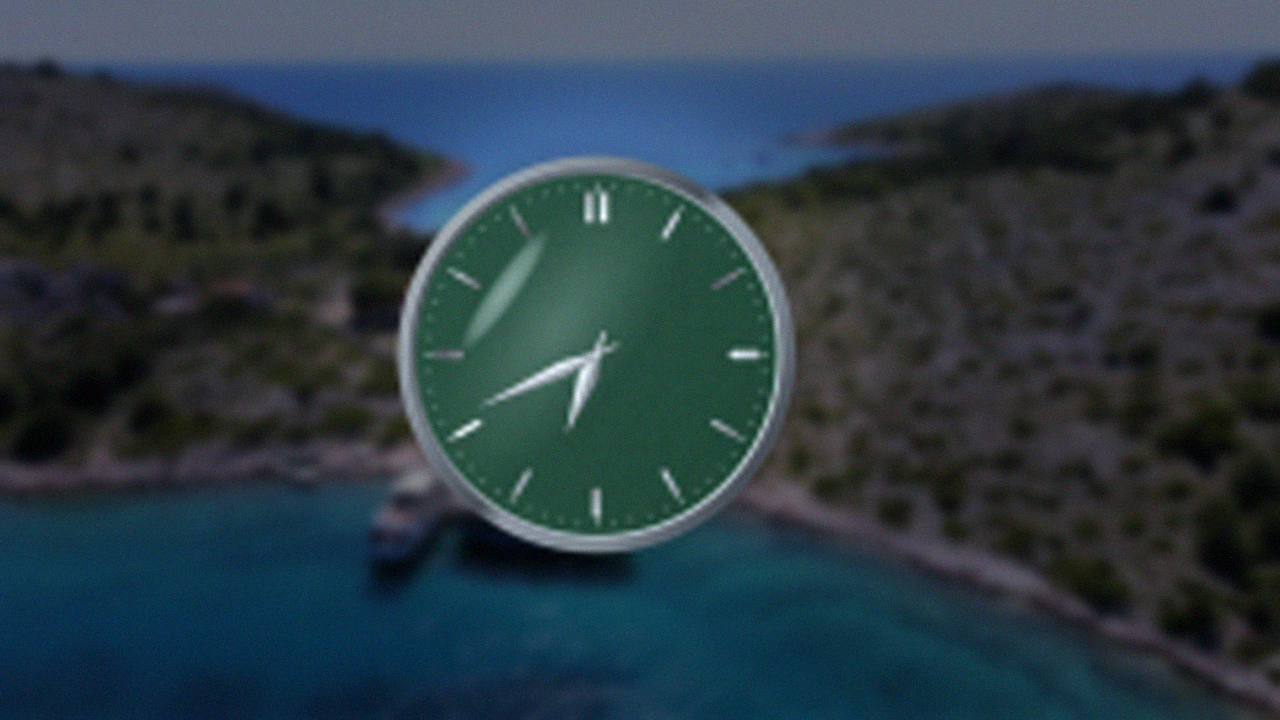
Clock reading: **6:41**
